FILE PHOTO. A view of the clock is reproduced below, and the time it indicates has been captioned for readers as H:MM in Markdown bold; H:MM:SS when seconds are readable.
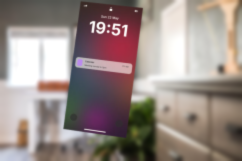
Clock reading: **19:51**
